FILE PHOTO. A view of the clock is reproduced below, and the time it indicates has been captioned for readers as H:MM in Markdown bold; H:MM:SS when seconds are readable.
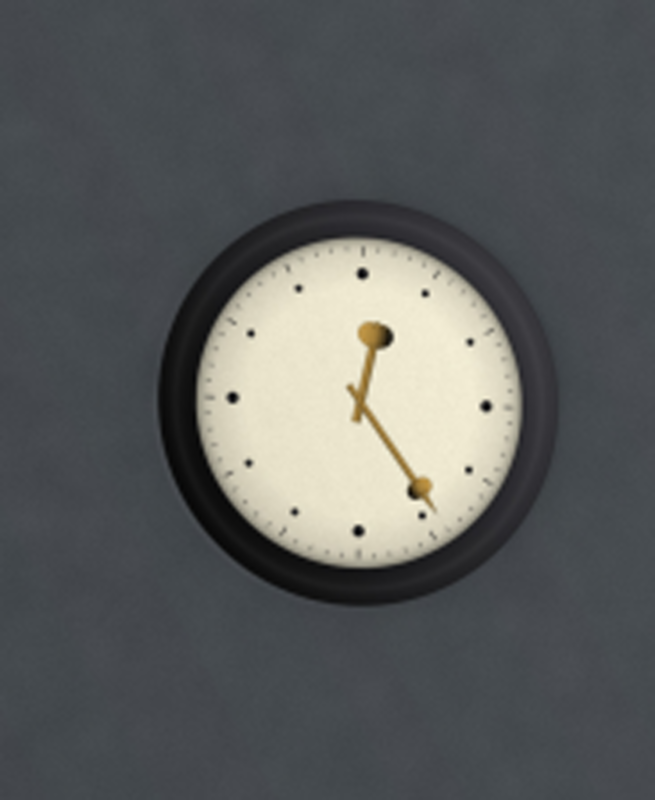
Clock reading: **12:24**
